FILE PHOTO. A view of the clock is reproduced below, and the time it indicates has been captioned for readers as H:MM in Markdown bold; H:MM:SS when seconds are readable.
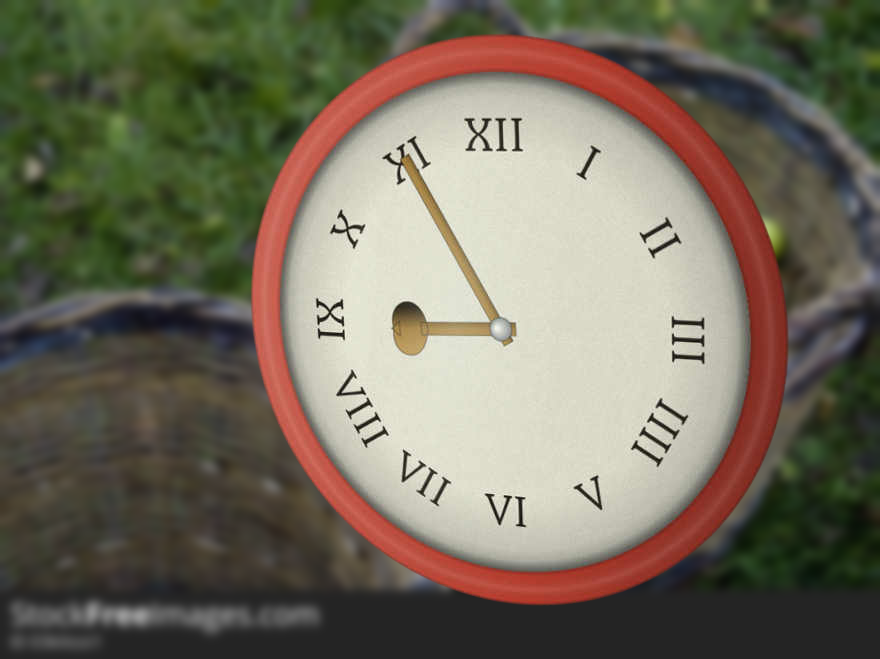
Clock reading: **8:55**
